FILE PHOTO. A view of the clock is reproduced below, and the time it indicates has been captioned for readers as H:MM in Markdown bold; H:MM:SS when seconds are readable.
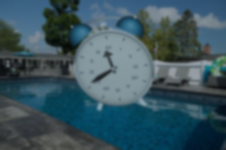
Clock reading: **11:41**
